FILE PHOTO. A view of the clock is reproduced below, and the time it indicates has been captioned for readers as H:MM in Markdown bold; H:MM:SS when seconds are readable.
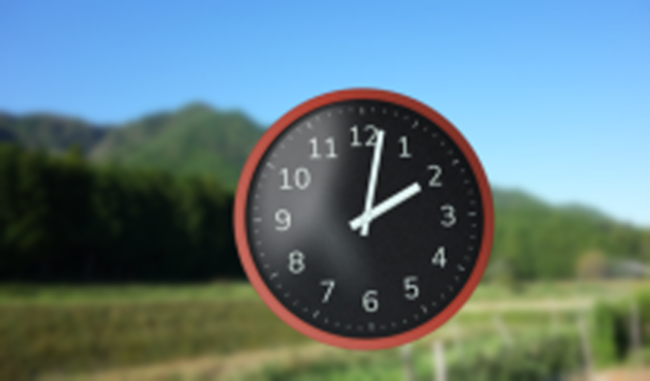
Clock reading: **2:02**
